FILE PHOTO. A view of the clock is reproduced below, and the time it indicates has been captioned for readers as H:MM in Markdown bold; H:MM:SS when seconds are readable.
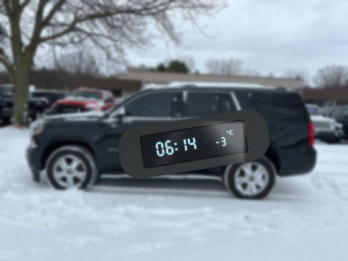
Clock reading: **6:14**
